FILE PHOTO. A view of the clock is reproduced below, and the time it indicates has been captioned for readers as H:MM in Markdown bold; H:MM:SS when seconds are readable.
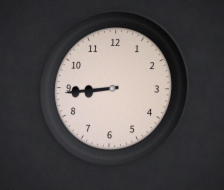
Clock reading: **8:44**
